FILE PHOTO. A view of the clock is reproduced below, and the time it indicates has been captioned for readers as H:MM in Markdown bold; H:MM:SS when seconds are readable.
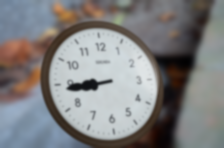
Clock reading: **8:44**
